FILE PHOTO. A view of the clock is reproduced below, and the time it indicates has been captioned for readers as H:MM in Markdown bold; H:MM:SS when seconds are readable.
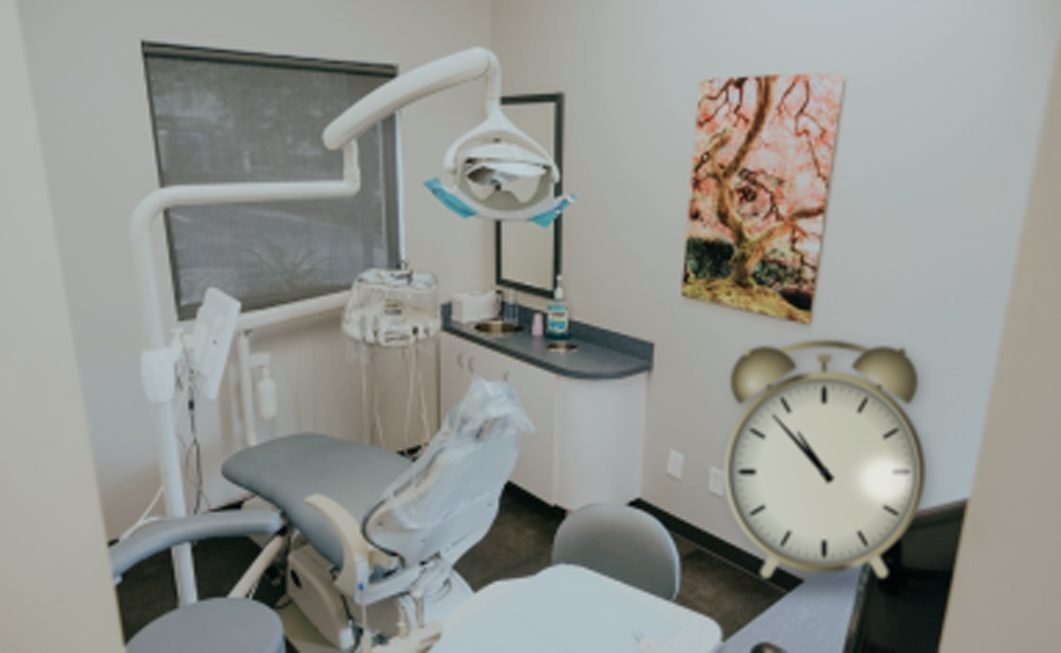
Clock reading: **10:53**
